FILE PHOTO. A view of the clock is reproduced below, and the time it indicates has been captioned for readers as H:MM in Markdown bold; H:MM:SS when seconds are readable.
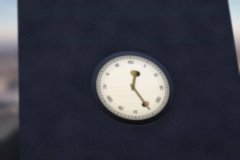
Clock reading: **12:25**
